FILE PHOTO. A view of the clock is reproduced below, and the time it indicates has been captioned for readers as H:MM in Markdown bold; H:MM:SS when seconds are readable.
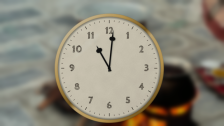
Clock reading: **11:01**
